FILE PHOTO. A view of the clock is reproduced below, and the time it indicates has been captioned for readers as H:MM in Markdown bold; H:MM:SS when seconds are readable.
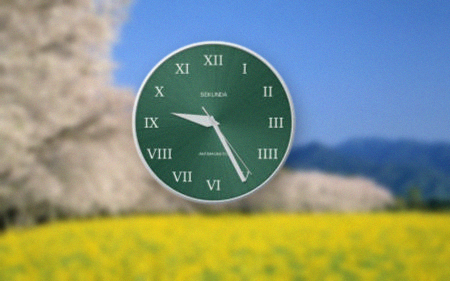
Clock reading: **9:25:24**
